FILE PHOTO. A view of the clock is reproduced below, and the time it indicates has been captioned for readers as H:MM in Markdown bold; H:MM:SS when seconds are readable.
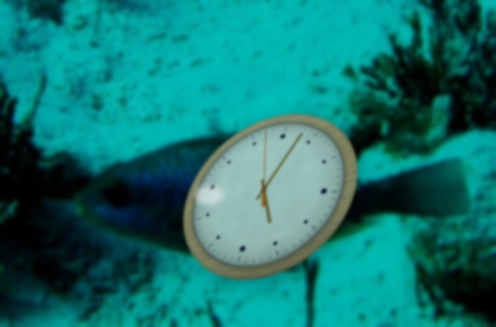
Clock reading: **5:02:57**
